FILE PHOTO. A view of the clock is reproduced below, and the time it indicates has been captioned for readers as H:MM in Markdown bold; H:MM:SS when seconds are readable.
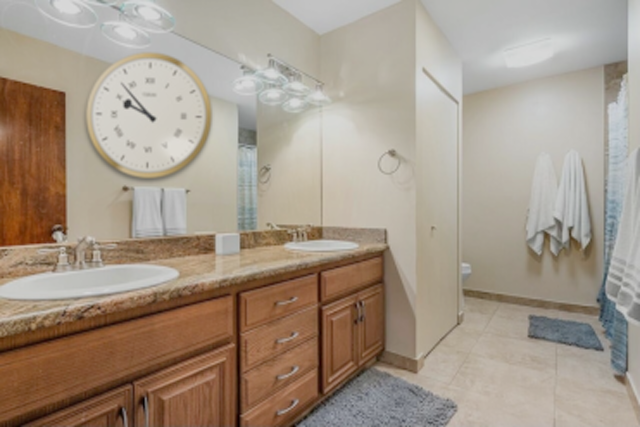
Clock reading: **9:53**
